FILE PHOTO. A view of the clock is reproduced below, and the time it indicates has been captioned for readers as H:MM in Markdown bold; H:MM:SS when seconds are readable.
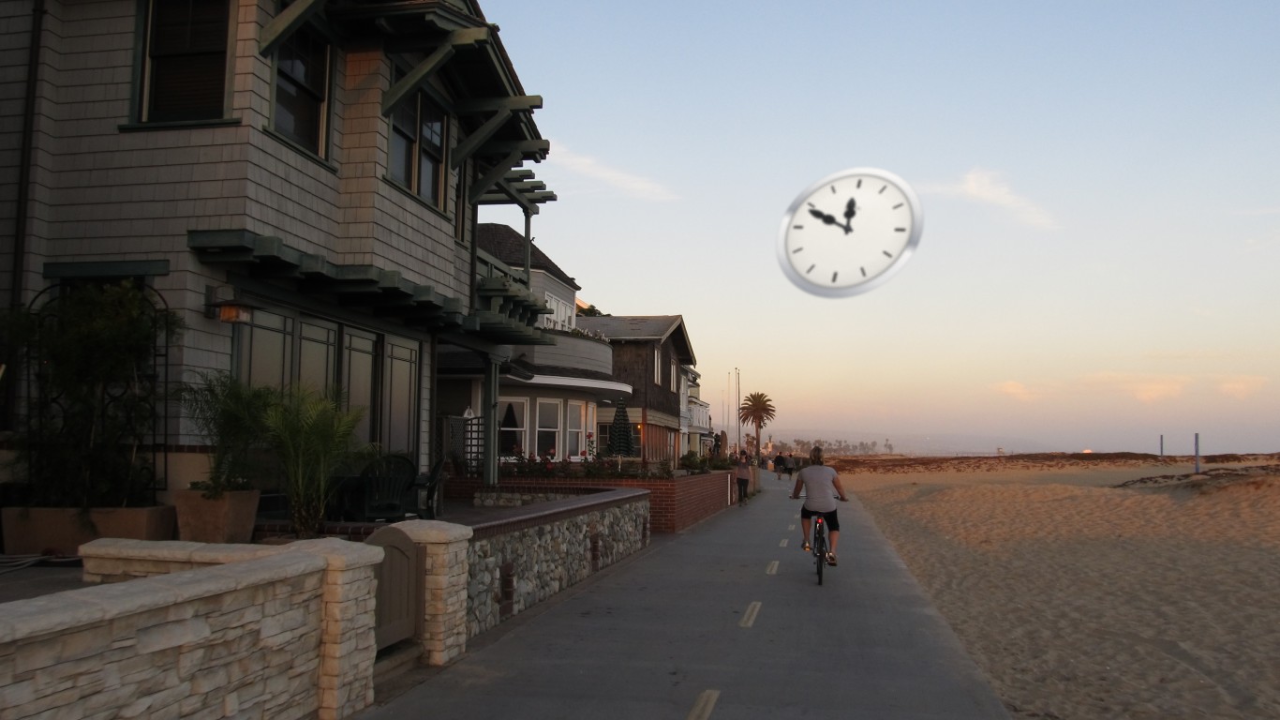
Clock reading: **11:49**
